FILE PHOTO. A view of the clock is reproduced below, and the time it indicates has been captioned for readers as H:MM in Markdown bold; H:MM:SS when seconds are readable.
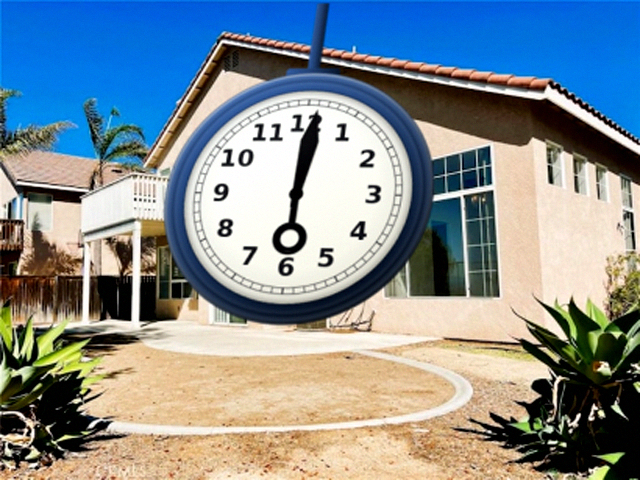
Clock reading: **6:01**
